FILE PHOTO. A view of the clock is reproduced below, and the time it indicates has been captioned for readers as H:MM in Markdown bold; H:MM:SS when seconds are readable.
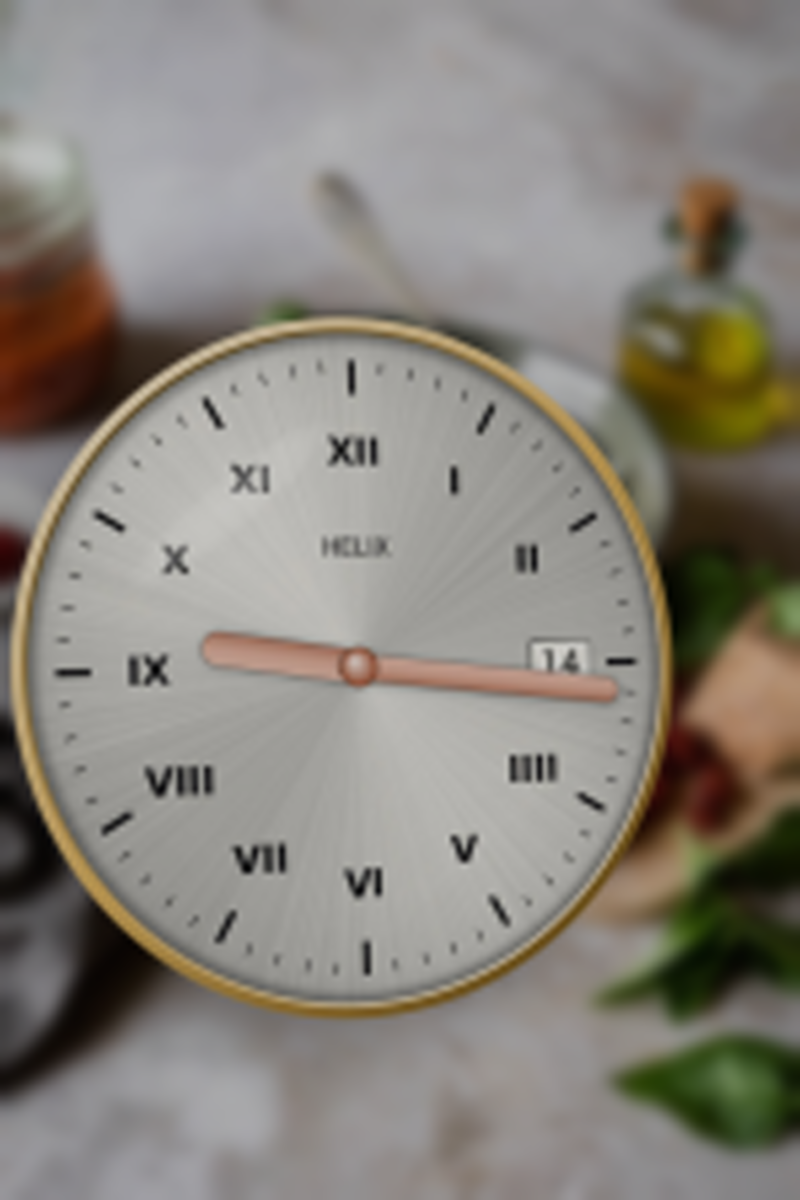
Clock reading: **9:16**
